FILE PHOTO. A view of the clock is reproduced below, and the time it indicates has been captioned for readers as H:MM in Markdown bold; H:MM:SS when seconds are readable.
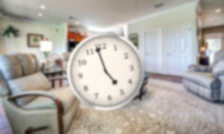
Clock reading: **4:58**
